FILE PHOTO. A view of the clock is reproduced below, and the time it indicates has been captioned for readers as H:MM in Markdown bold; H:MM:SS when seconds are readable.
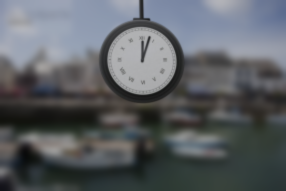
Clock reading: **12:03**
